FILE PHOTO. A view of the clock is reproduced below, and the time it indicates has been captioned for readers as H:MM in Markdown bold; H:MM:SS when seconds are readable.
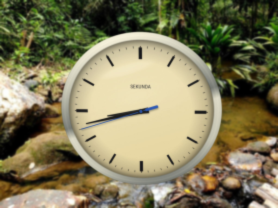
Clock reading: **8:42:42**
